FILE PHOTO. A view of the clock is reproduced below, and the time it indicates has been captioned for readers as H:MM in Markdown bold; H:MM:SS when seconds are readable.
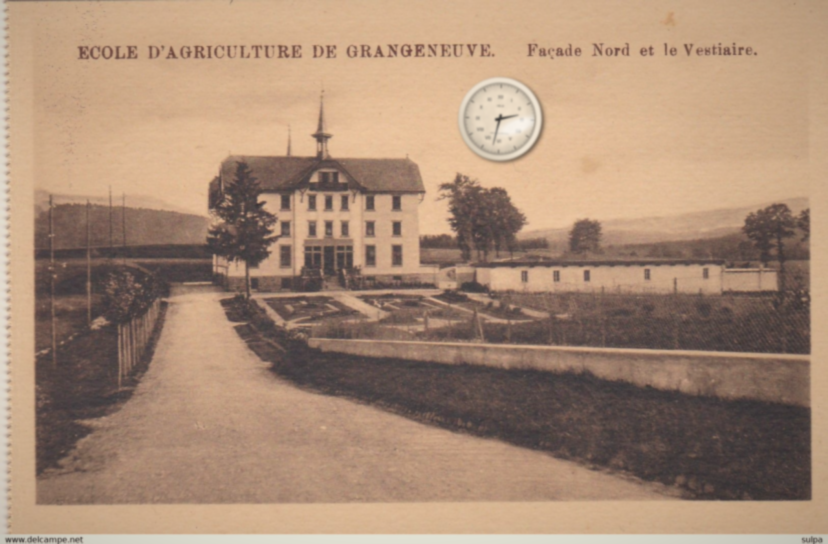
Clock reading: **2:32**
